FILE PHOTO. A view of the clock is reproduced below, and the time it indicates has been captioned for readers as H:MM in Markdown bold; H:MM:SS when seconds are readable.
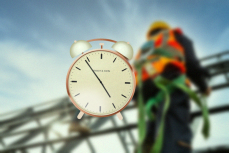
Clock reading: **4:54**
